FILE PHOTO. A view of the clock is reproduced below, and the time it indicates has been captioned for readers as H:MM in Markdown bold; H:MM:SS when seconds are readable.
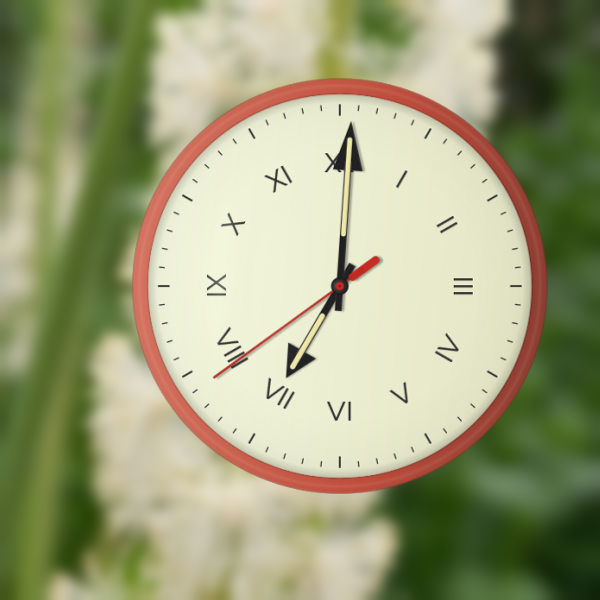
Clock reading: **7:00:39**
